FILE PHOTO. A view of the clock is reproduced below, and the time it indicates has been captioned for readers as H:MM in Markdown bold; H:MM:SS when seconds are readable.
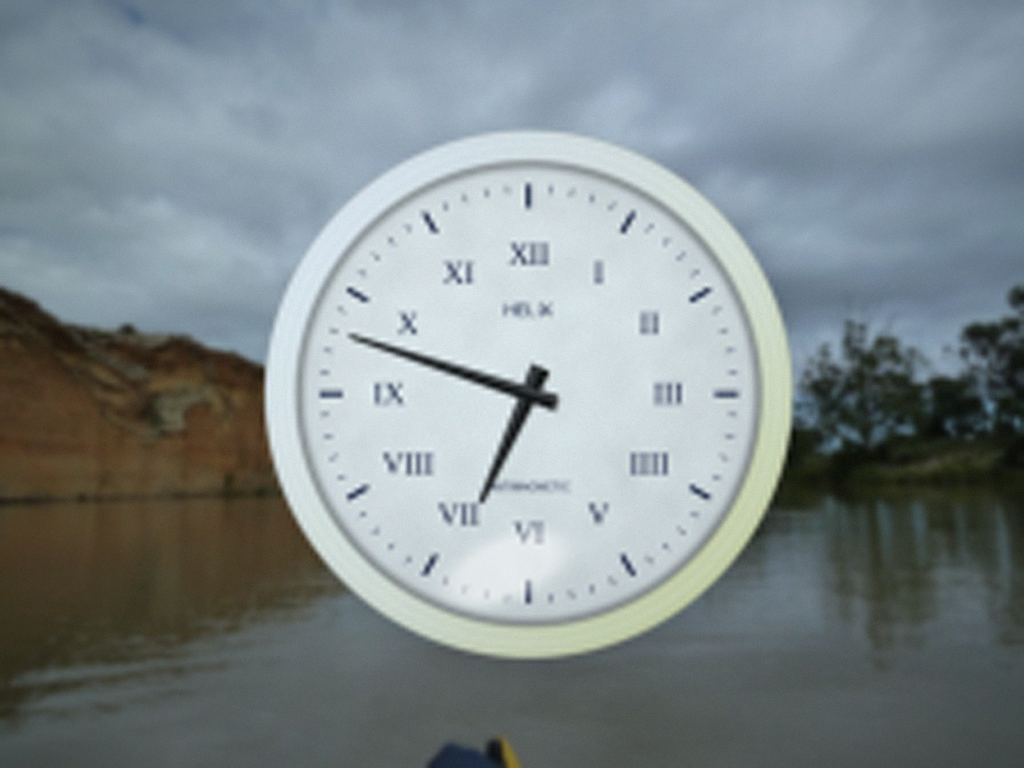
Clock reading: **6:48**
